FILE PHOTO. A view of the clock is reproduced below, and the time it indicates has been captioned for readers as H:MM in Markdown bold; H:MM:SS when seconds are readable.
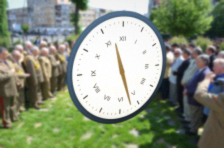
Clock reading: **11:27**
